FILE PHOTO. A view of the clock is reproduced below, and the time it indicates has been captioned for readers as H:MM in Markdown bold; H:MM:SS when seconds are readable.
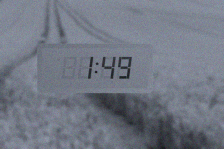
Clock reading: **1:49**
